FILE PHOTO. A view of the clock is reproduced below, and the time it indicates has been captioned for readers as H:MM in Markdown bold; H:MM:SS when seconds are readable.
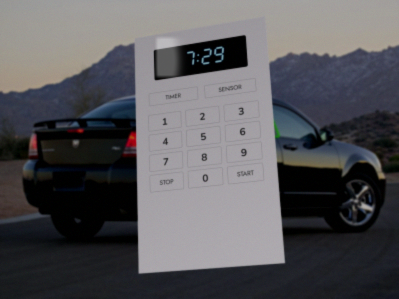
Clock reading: **7:29**
